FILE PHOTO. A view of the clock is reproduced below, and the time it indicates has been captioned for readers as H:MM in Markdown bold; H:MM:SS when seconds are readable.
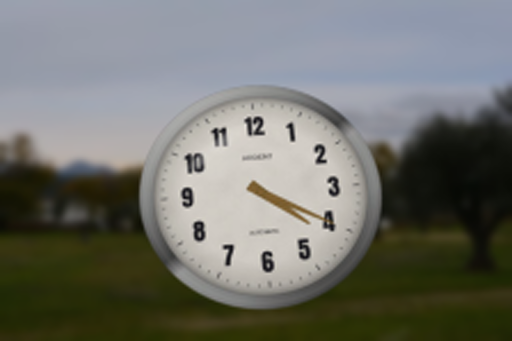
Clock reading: **4:20**
